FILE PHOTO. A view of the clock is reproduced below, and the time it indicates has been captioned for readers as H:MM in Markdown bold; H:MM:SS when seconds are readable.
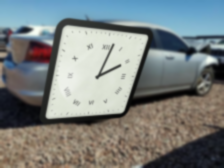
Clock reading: **2:02**
